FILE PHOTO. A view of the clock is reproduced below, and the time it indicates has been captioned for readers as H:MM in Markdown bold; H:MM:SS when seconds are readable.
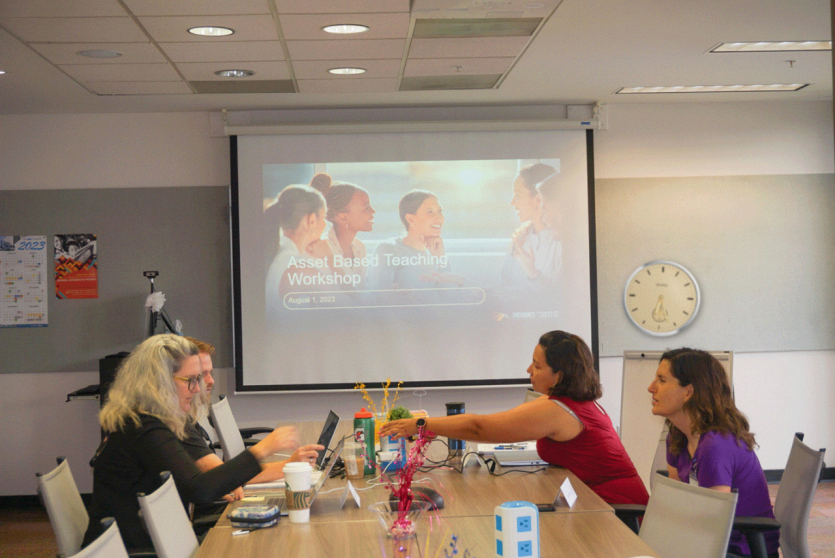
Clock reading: **6:27**
